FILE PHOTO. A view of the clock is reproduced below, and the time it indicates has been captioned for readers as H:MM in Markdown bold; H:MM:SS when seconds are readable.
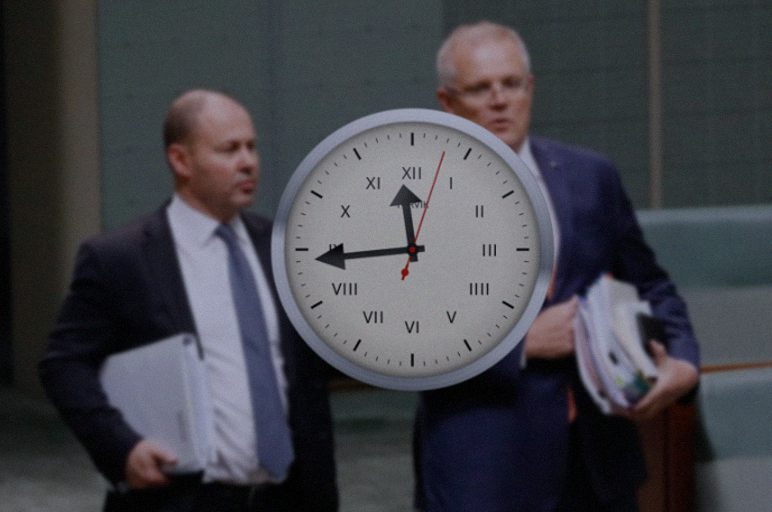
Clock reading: **11:44:03**
